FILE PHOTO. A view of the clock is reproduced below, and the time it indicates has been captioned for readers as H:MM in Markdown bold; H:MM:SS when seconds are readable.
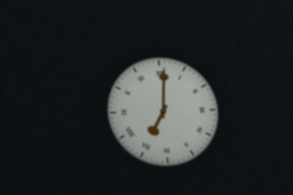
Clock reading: **7:01**
